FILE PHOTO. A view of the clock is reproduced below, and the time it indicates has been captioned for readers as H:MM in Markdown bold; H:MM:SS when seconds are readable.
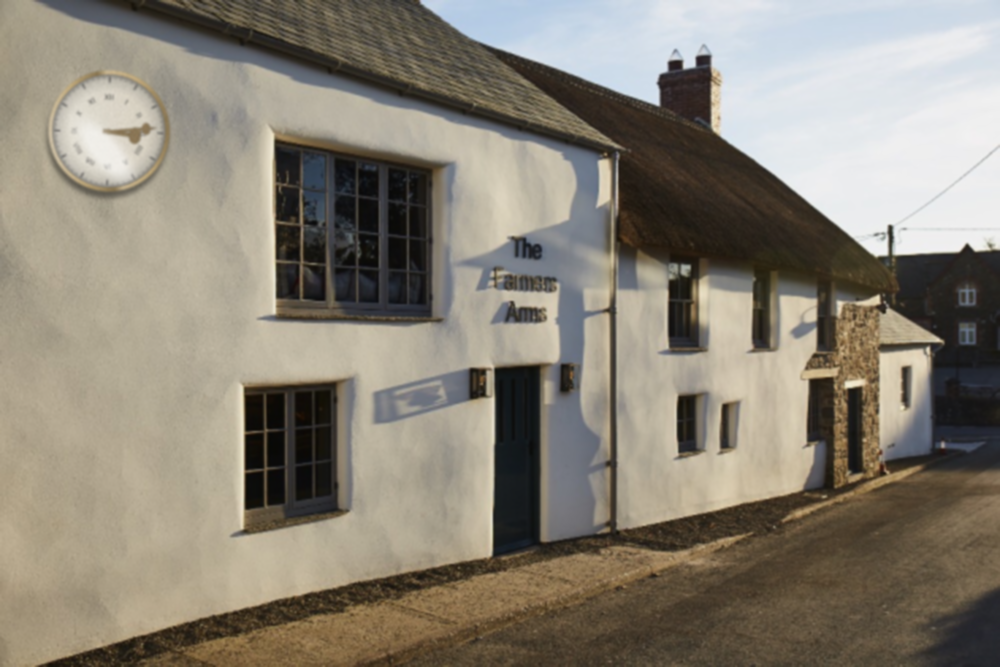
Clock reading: **3:14**
